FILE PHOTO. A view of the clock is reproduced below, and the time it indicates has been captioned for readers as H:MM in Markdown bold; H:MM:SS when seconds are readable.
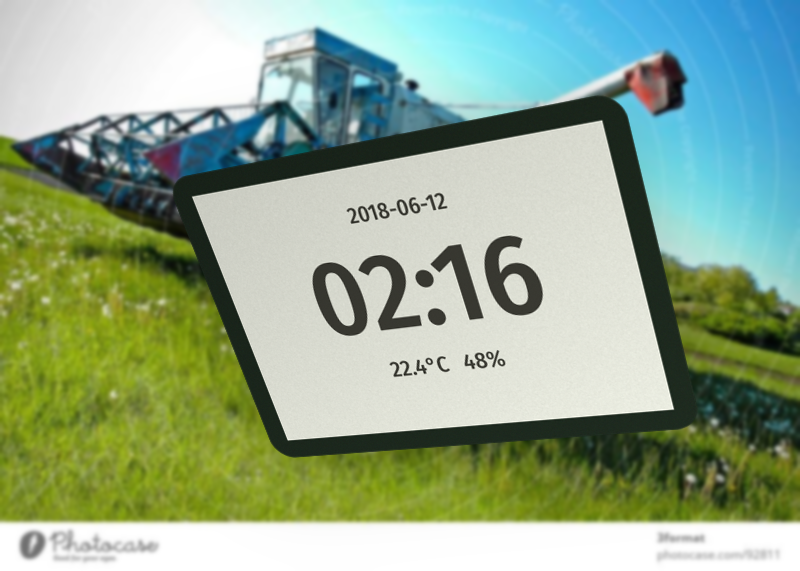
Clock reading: **2:16**
